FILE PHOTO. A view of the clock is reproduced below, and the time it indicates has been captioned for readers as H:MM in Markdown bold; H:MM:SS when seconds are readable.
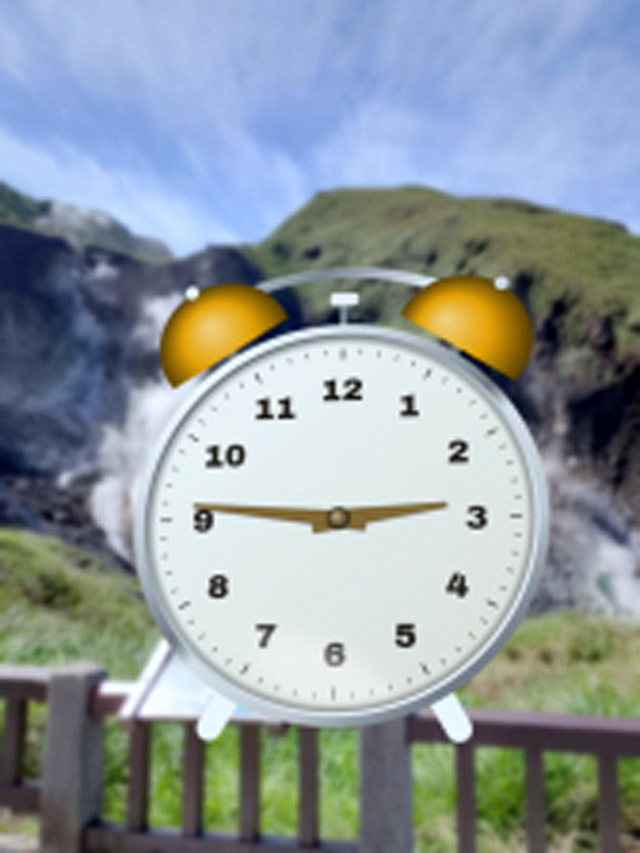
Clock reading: **2:46**
